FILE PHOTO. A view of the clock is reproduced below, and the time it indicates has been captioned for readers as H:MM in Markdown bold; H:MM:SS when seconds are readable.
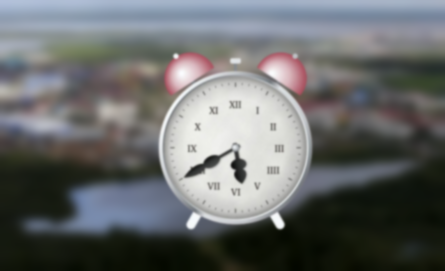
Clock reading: **5:40**
